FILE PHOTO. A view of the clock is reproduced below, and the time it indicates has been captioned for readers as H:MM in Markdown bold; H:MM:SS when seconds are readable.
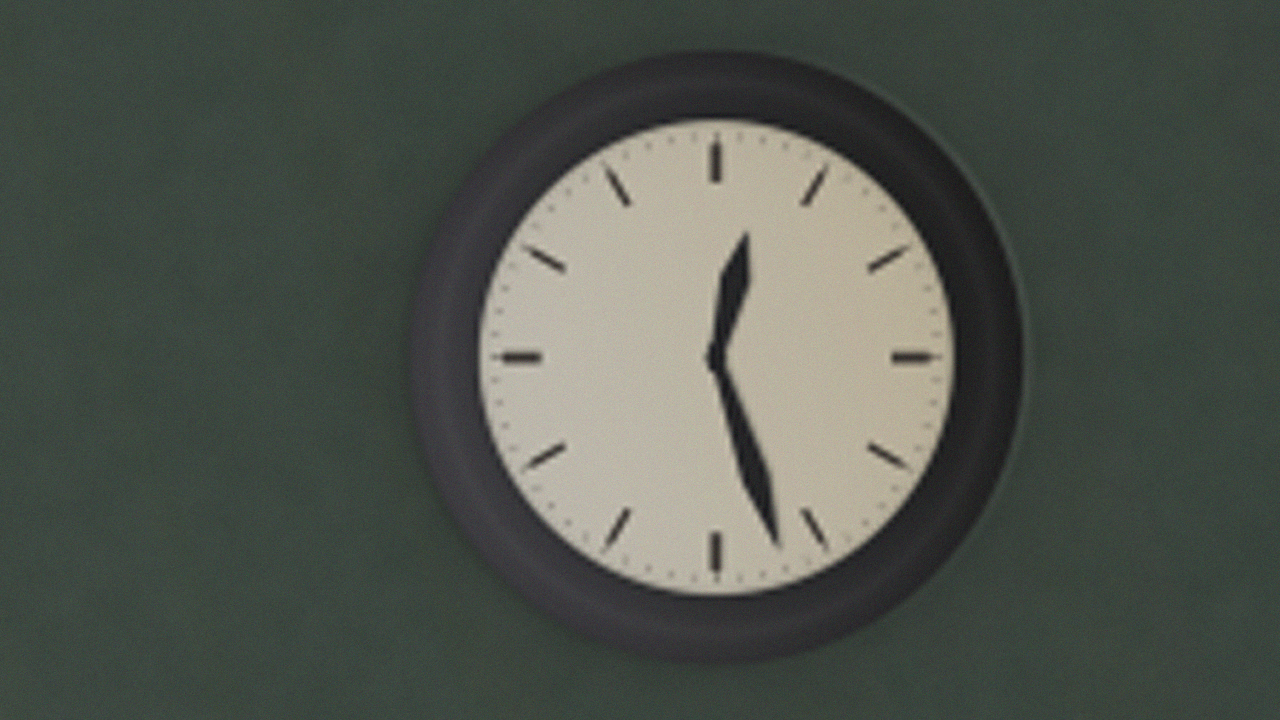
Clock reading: **12:27**
